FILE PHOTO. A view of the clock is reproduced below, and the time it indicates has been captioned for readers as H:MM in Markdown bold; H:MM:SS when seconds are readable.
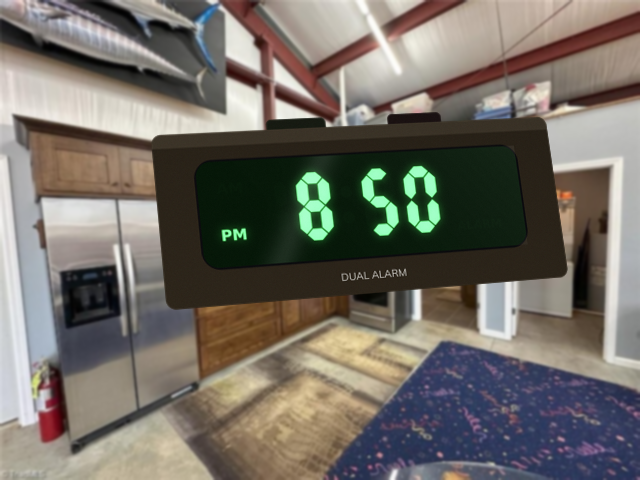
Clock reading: **8:50**
